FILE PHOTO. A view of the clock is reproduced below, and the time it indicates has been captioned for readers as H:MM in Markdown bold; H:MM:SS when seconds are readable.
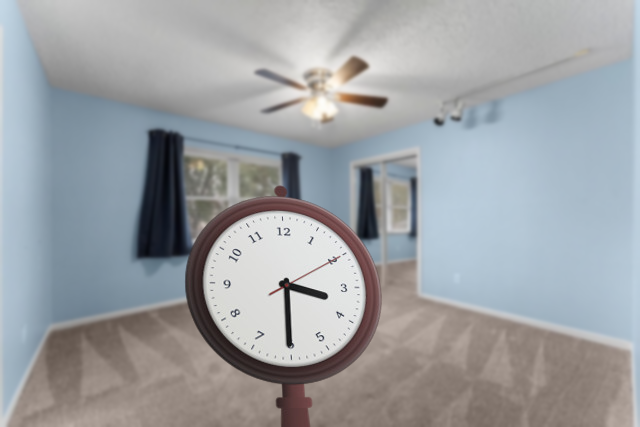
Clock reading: **3:30:10**
